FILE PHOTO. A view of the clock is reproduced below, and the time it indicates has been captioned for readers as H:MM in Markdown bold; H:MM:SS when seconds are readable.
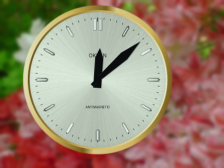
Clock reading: **12:08**
